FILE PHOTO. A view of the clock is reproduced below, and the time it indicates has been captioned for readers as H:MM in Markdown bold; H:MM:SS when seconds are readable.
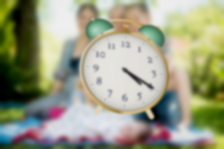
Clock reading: **4:20**
